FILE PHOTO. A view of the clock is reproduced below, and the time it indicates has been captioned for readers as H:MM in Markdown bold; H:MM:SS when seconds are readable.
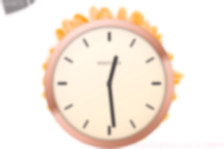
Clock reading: **12:29**
